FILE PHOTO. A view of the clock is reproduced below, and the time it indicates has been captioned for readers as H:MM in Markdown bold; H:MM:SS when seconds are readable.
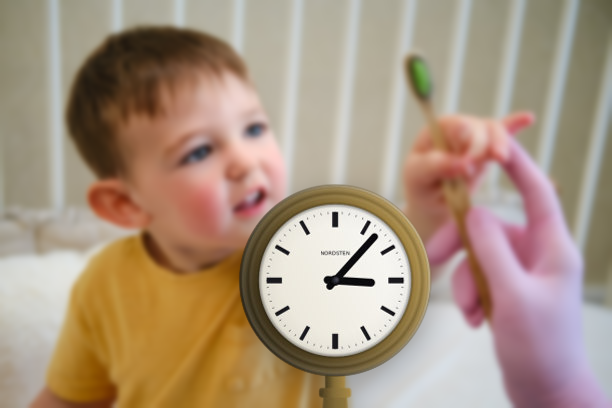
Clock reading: **3:07**
